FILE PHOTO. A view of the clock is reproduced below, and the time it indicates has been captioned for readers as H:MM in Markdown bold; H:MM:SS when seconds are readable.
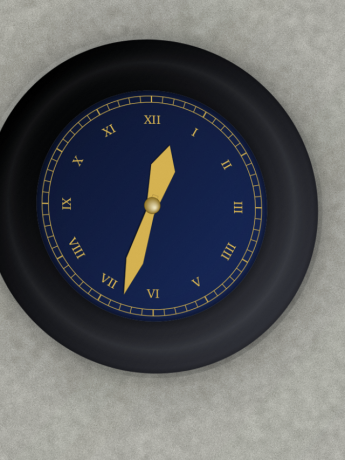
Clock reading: **12:33**
